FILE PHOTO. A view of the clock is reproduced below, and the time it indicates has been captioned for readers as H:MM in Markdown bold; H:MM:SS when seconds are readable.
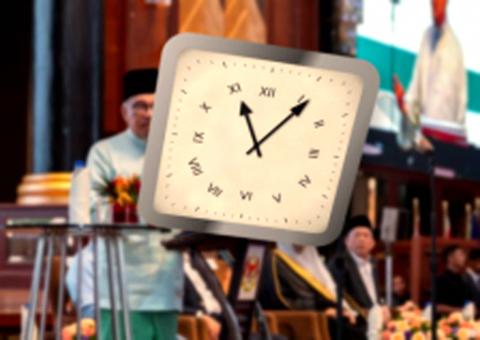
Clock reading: **11:06**
